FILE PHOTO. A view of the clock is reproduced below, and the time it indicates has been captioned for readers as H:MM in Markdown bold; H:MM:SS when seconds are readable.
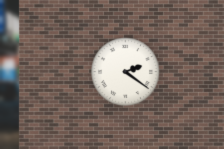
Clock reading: **2:21**
